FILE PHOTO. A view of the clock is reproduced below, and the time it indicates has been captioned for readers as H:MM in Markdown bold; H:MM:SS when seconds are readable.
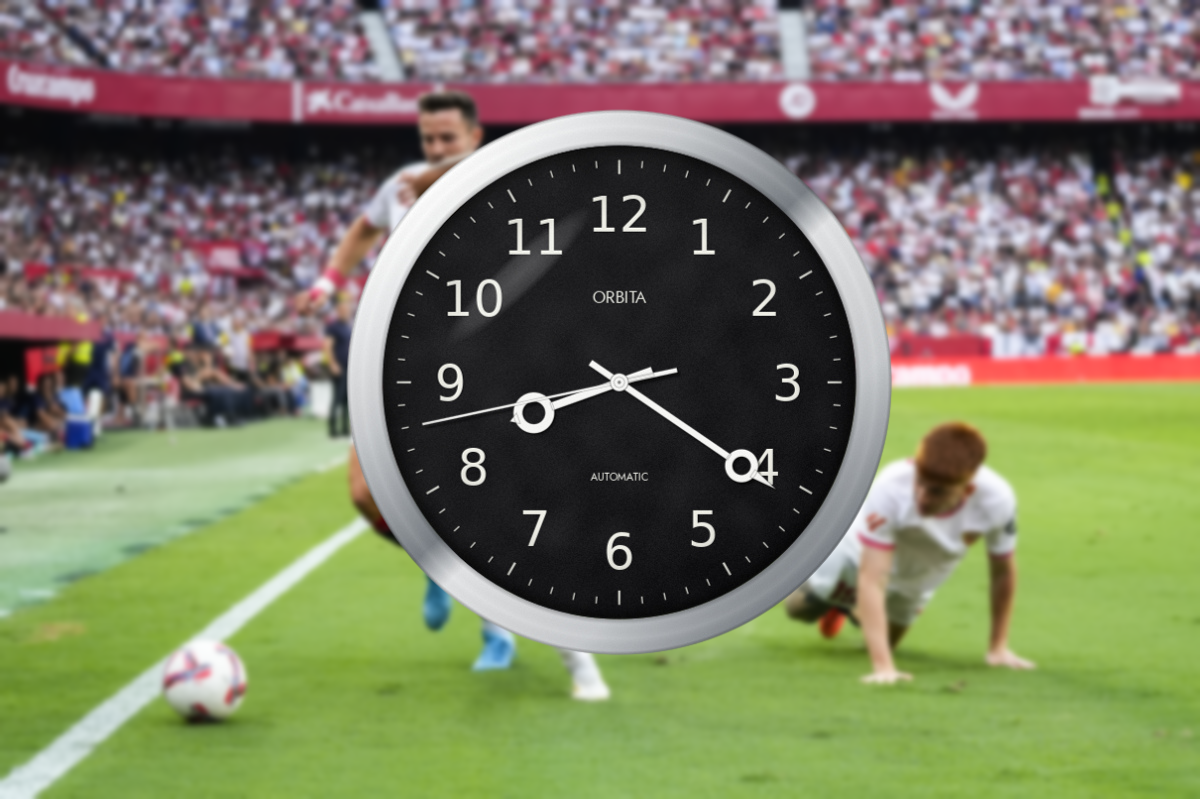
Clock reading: **8:20:43**
